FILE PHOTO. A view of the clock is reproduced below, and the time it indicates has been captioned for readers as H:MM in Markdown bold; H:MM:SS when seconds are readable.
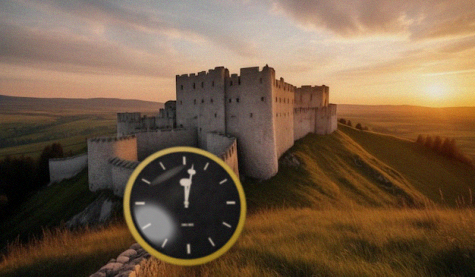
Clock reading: **12:02**
